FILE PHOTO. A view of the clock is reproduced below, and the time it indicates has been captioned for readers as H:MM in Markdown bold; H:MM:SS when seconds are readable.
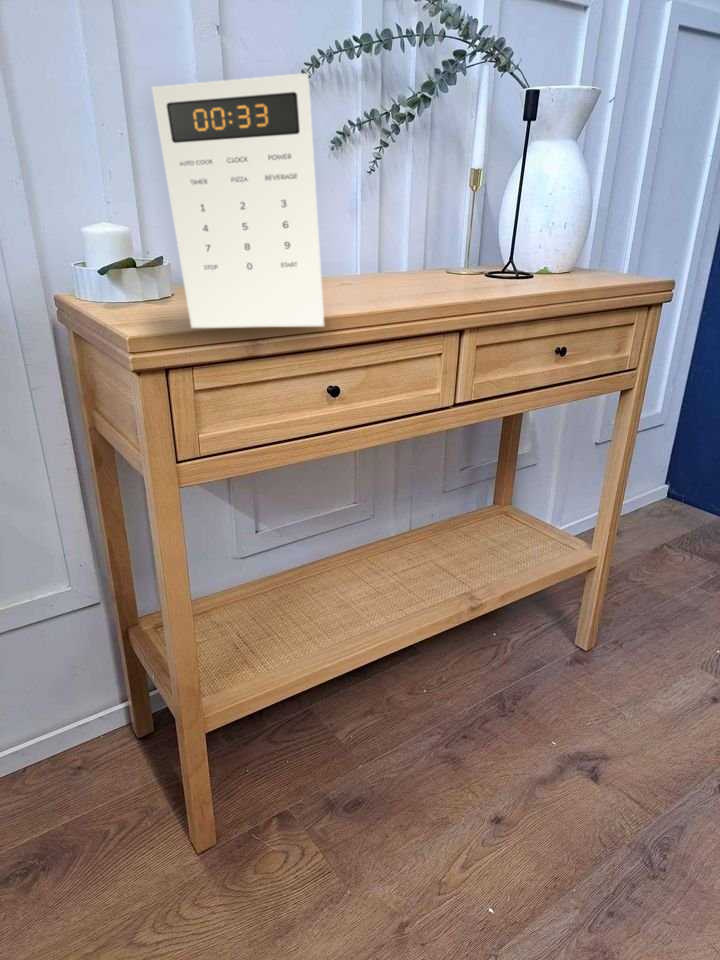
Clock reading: **0:33**
